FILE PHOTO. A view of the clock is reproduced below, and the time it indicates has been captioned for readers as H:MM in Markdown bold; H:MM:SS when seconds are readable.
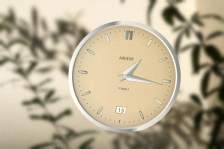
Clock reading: **1:16**
